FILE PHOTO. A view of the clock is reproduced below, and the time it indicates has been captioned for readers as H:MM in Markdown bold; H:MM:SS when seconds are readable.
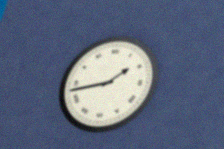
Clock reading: **1:43**
